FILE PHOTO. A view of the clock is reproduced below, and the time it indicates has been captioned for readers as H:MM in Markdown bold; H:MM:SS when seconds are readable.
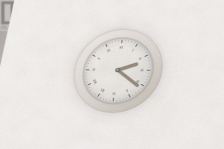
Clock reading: **2:21**
